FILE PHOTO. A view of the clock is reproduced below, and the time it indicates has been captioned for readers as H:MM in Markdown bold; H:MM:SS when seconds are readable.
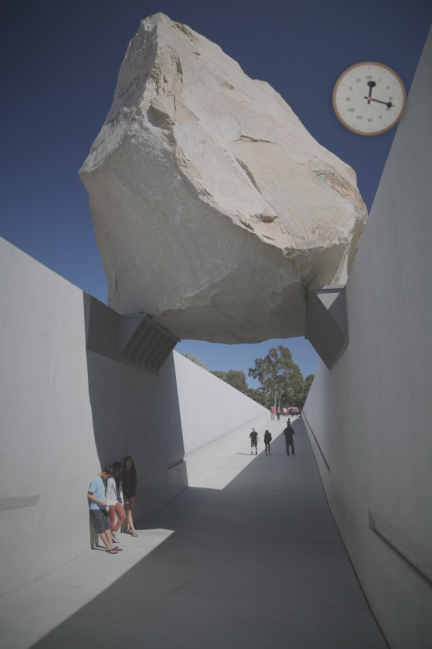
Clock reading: **12:18**
